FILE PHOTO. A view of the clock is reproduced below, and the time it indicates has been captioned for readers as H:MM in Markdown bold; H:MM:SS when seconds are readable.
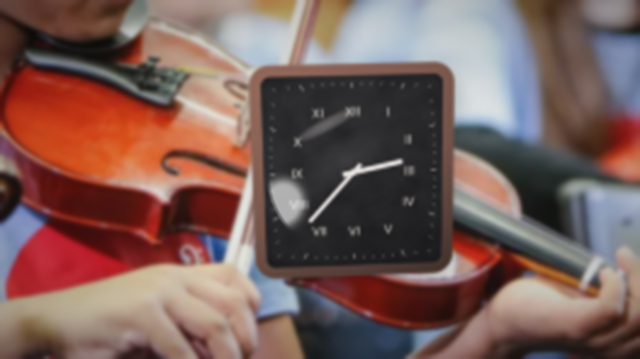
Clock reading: **2:37**
